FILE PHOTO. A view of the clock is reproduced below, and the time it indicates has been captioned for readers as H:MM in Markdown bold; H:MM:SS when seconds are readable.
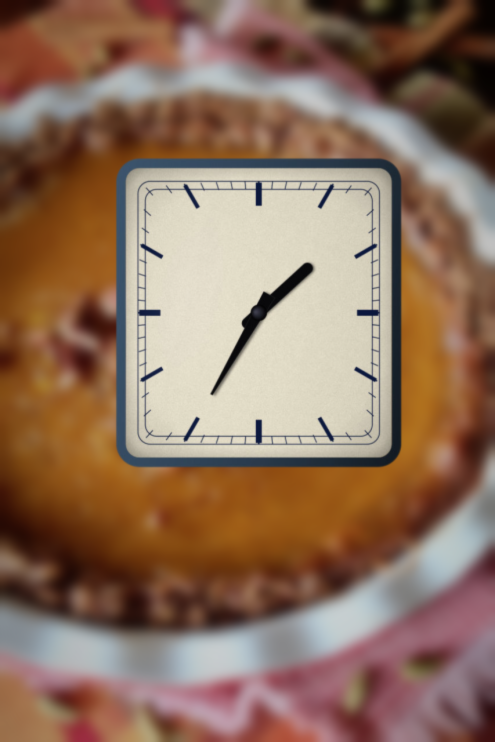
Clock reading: **1:35**
